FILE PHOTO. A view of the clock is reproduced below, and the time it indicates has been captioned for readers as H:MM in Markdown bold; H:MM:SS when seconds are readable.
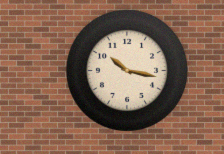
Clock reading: **10:17**
